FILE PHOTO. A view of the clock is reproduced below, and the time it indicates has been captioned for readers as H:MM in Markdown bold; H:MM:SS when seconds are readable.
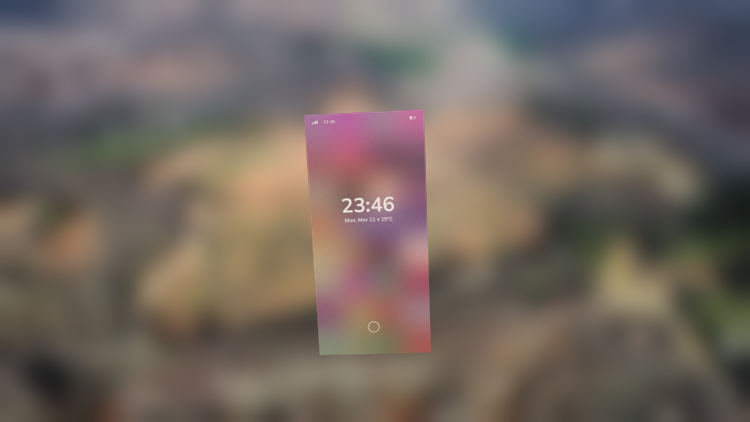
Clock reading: **23:46**
